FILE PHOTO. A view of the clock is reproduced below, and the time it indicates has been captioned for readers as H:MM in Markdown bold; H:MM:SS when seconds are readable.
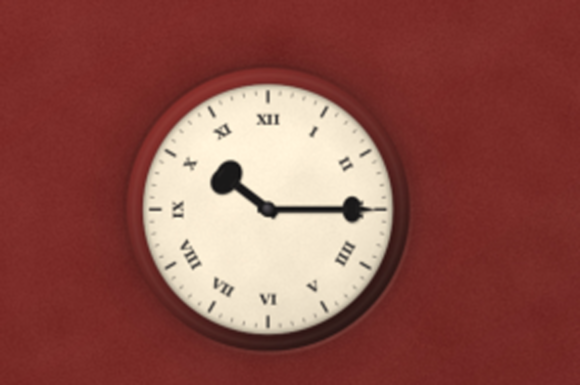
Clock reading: **10:15**
